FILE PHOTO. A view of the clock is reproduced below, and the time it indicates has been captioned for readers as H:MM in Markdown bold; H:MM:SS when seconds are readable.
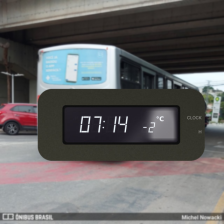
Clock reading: **7:14**
